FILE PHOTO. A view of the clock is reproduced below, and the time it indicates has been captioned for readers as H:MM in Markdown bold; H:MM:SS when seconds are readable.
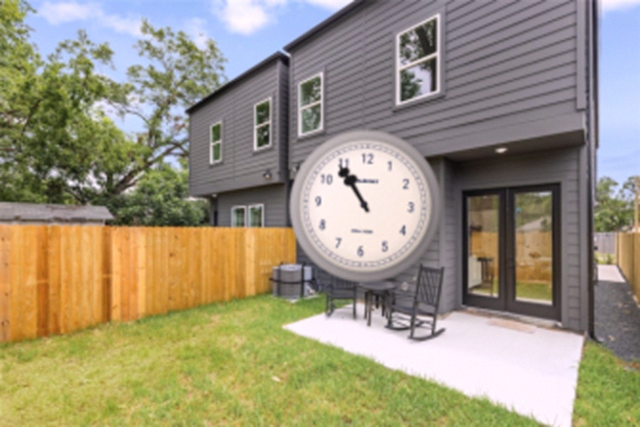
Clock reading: **10:54**
